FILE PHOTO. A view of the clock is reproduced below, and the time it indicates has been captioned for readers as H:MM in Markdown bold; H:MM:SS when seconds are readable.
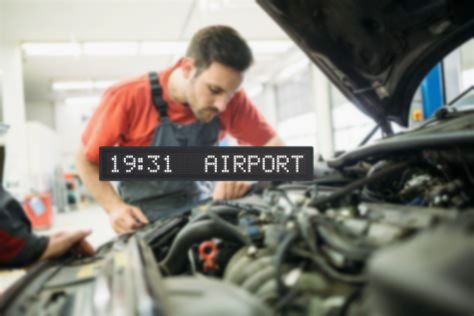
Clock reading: **19:31**
